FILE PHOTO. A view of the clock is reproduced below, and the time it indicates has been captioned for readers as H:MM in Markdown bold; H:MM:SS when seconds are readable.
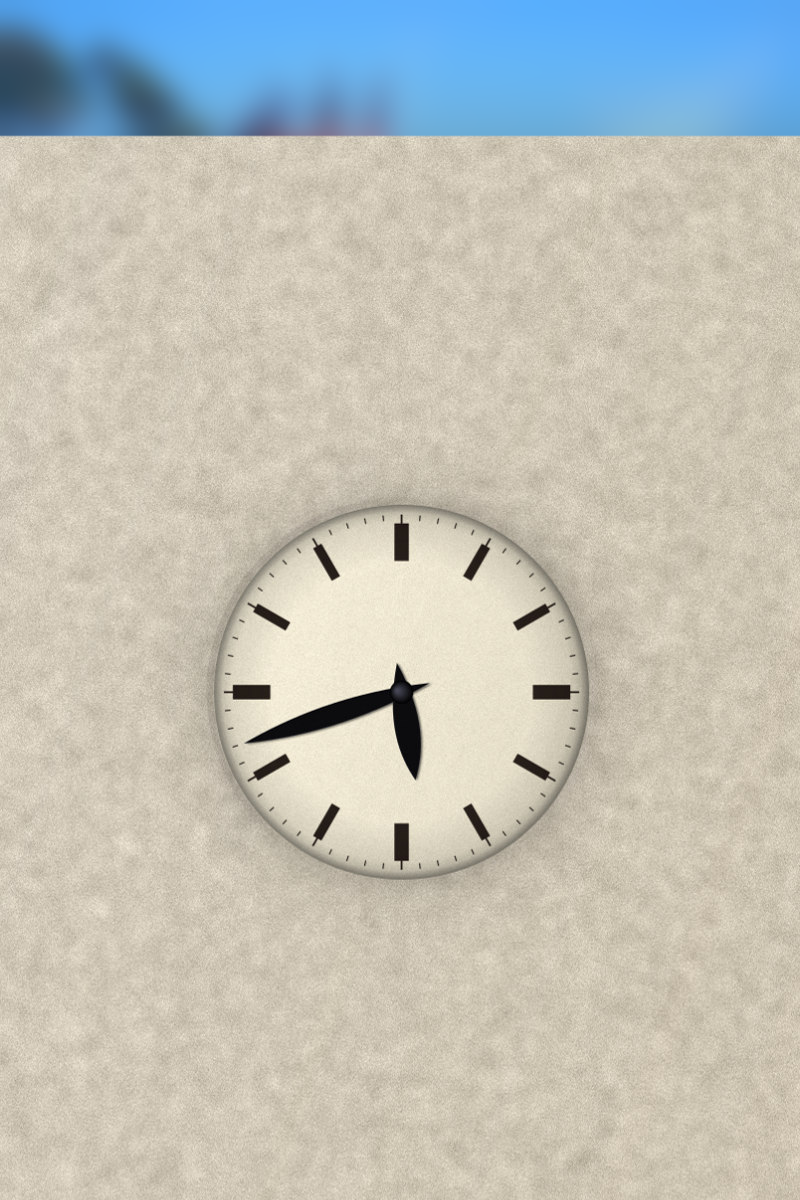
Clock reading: **5:42**
